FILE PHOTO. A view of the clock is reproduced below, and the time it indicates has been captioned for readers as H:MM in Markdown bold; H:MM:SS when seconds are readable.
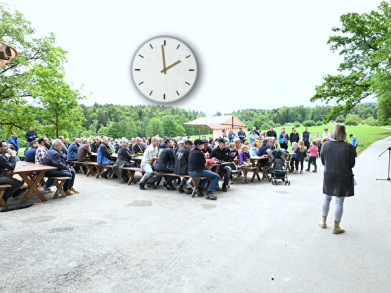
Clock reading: **1:59**
